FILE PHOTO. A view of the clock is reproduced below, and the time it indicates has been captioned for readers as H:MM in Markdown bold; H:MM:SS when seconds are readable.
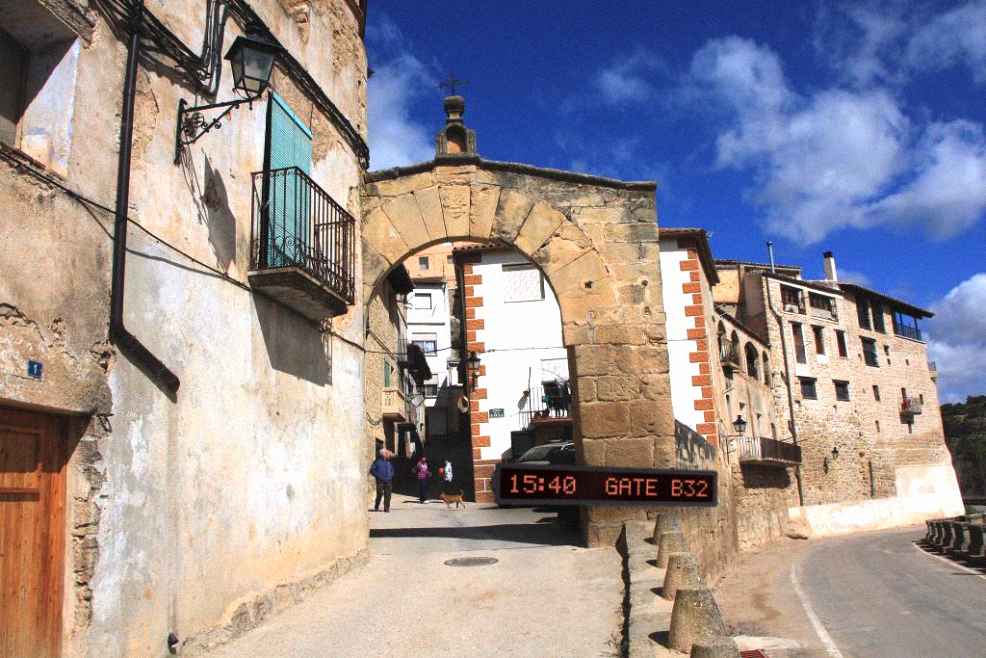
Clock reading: **15:40**
